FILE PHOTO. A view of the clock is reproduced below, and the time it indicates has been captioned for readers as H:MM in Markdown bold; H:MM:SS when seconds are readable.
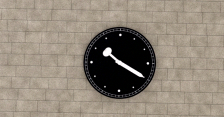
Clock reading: **10:20**
